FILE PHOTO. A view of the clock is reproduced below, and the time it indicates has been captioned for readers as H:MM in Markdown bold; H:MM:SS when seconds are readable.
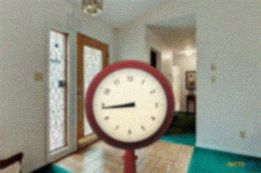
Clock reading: **8:44**
